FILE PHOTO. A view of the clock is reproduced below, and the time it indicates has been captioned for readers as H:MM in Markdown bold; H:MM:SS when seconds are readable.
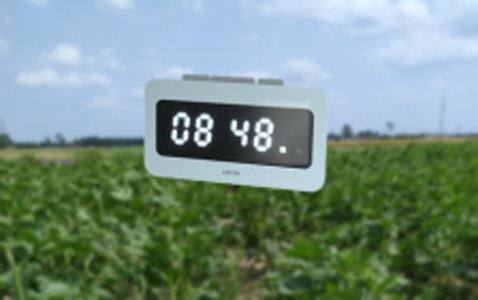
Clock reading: **8:48**
